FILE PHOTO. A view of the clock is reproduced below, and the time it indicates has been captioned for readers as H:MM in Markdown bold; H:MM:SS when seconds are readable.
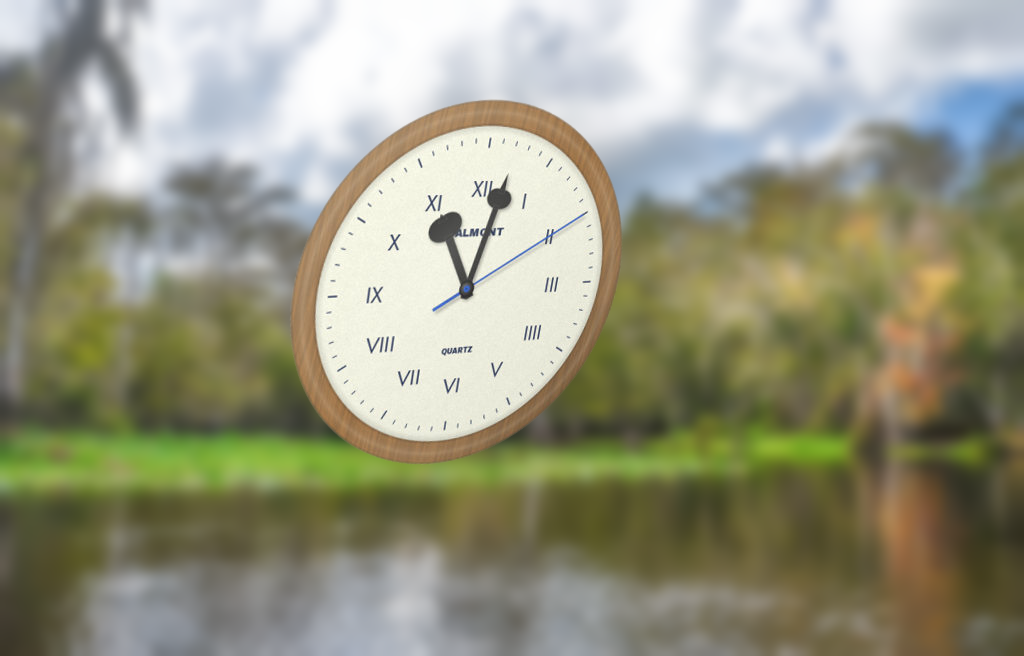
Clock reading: **11:02:10**
